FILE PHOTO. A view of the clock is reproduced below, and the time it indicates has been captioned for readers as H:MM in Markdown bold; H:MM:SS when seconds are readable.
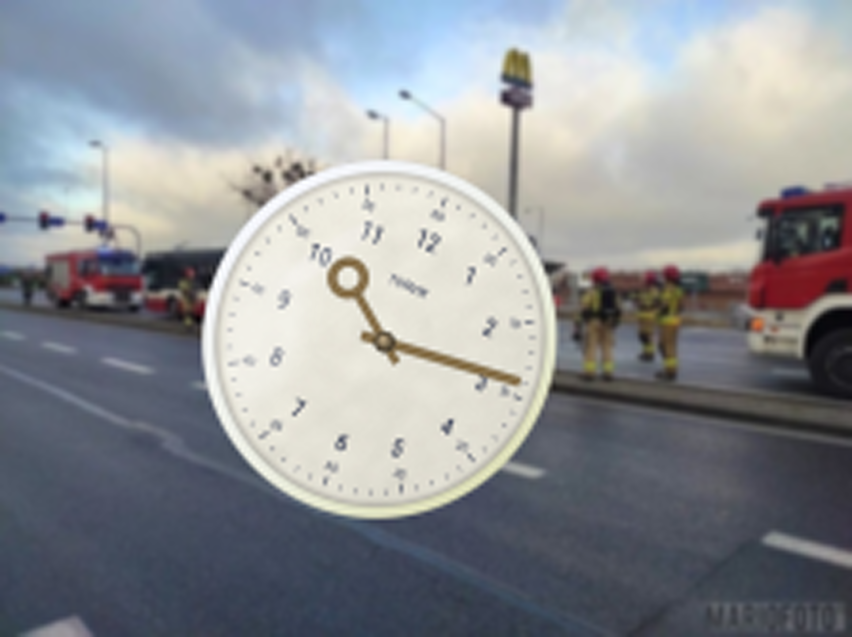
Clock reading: **10:14**
